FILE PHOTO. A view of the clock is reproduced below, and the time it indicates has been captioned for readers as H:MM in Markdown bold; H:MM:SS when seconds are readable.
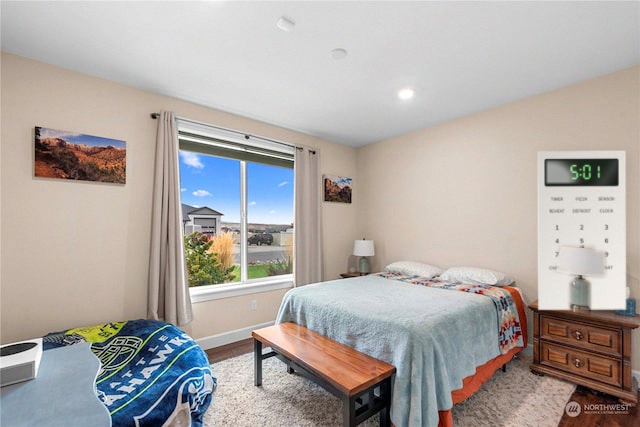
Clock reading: **5:01**
